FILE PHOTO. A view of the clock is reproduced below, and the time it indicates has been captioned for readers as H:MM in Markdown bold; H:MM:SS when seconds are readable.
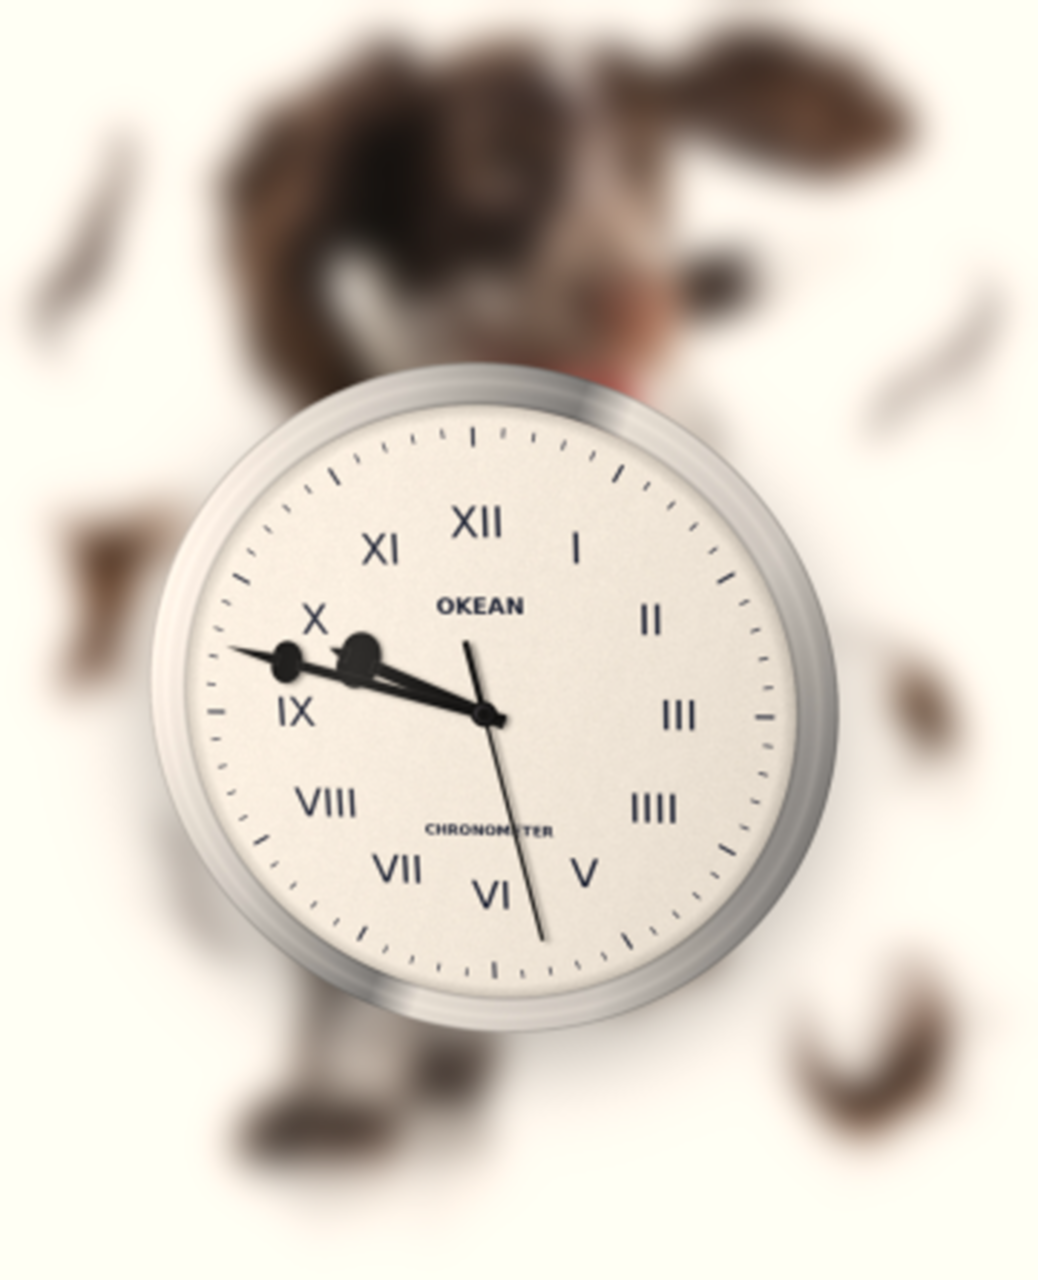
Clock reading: **9:47:28**
